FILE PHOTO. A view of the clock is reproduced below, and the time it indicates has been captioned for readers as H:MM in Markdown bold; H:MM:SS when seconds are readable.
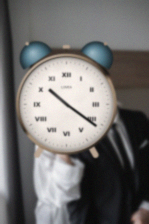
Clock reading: **10:21**
